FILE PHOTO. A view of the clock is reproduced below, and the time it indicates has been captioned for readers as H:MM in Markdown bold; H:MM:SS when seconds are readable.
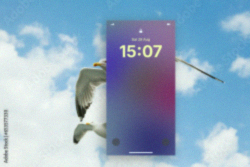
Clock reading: **15:07**
